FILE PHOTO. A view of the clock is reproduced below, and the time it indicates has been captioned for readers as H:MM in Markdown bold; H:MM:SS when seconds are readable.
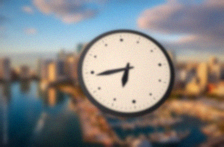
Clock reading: **6:44**
